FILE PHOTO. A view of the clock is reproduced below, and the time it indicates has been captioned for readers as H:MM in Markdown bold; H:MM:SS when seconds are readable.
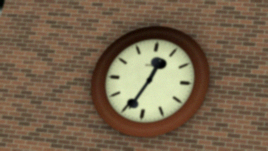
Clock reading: **12:34**
